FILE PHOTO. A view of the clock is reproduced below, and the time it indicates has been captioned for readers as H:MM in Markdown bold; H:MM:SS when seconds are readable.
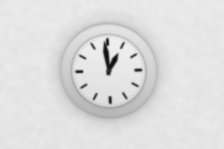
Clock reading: **12:59**
